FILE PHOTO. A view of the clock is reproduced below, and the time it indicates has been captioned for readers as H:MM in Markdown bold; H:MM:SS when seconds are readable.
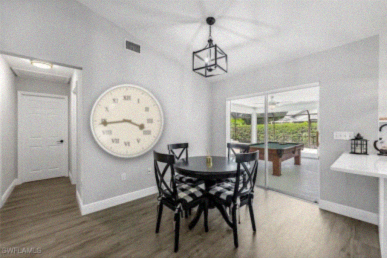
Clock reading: **3:44**
